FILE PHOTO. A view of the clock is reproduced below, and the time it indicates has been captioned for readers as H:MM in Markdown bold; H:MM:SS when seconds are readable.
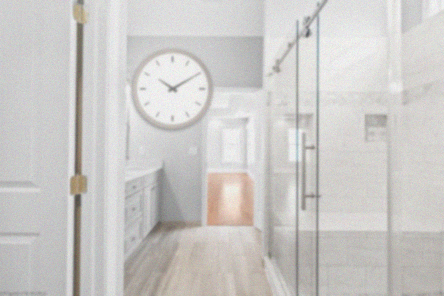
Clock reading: **10:10**
